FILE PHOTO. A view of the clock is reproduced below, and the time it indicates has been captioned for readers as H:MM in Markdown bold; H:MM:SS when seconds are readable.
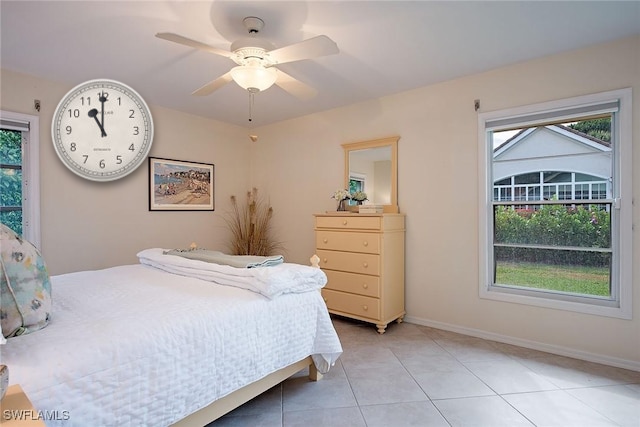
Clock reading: **11:00**
